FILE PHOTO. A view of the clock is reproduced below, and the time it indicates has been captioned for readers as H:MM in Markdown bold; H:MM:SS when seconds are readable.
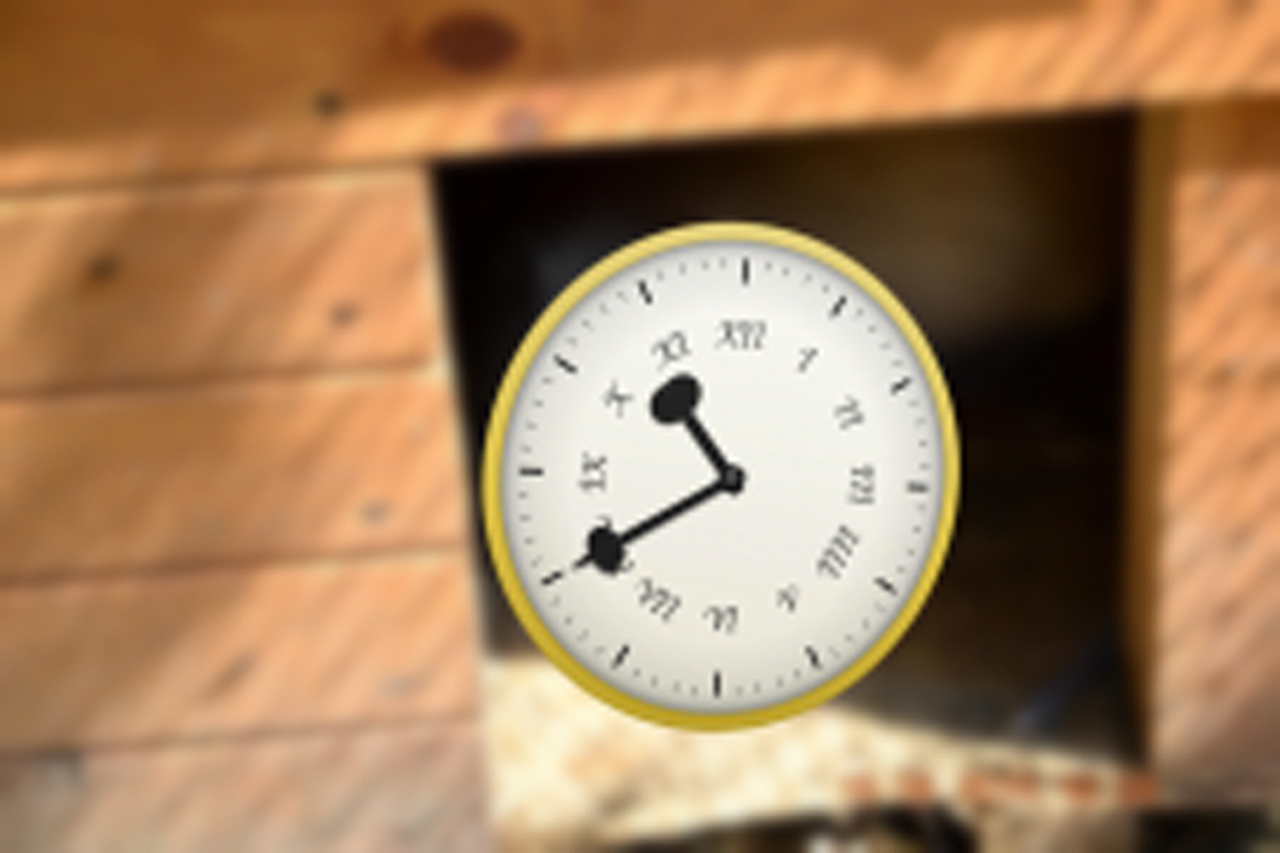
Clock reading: **10:40**
